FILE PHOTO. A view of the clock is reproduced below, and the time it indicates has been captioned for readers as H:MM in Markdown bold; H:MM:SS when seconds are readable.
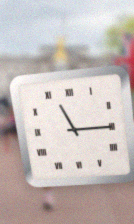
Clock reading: **11:15**
